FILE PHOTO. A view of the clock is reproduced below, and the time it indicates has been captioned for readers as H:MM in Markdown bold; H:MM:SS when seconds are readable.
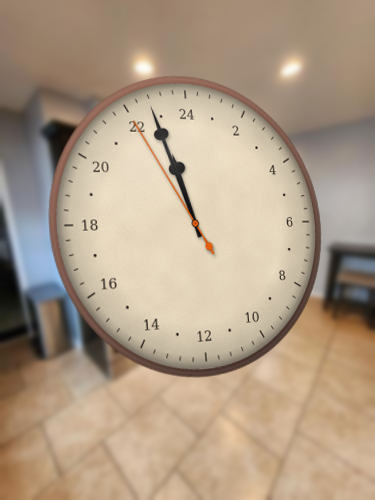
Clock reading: **22:56:55**
